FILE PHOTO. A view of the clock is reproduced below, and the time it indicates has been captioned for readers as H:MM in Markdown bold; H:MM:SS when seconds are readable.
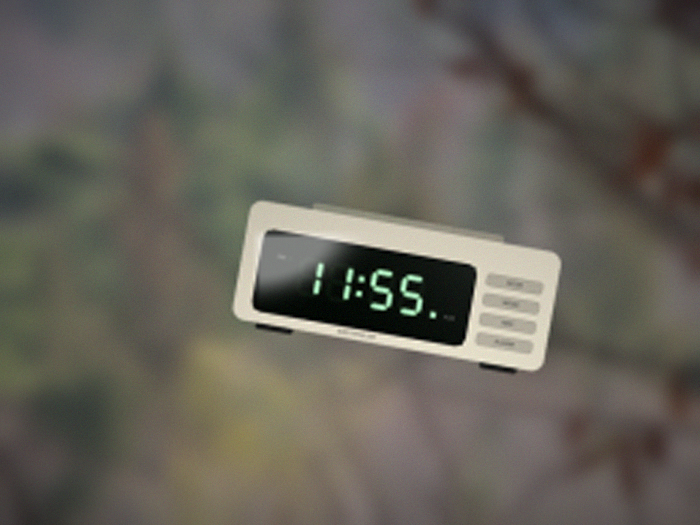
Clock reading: **11:55**
